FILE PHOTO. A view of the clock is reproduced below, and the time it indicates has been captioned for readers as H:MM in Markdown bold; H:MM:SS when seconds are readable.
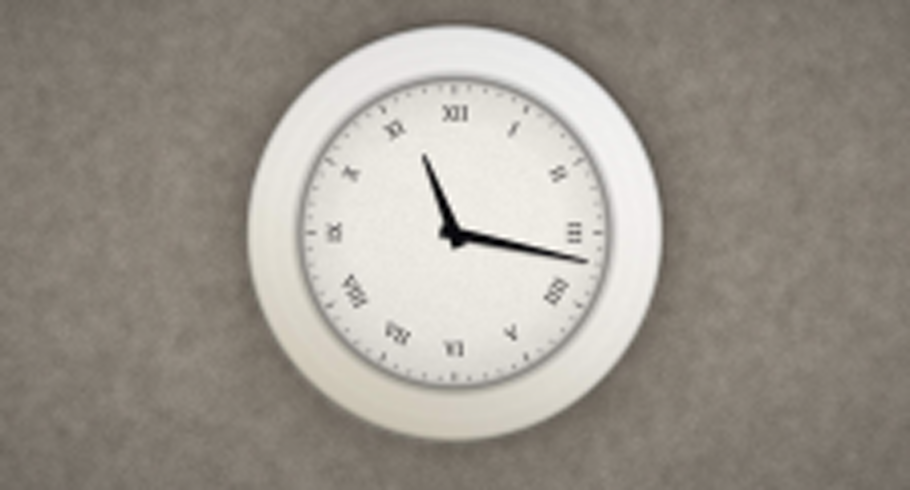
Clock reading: **11:17**
